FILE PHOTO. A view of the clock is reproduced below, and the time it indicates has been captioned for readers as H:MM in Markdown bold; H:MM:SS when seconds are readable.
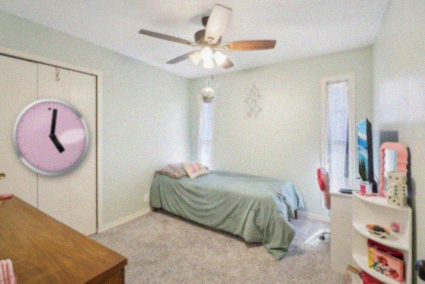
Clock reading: **5:02**
